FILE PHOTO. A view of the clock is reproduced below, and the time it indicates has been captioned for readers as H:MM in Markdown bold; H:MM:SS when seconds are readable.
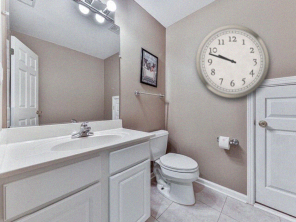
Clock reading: **9:48**
